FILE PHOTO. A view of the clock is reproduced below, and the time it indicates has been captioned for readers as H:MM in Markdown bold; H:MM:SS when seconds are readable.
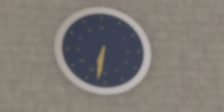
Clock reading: **6:32**
